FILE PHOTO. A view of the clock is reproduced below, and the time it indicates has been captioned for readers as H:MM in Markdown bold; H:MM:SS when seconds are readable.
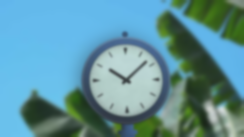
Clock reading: **10:08**
